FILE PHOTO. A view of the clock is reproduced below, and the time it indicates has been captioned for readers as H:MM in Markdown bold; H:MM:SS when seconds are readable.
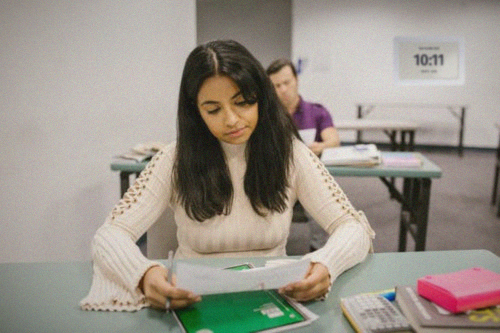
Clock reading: **10:11**
